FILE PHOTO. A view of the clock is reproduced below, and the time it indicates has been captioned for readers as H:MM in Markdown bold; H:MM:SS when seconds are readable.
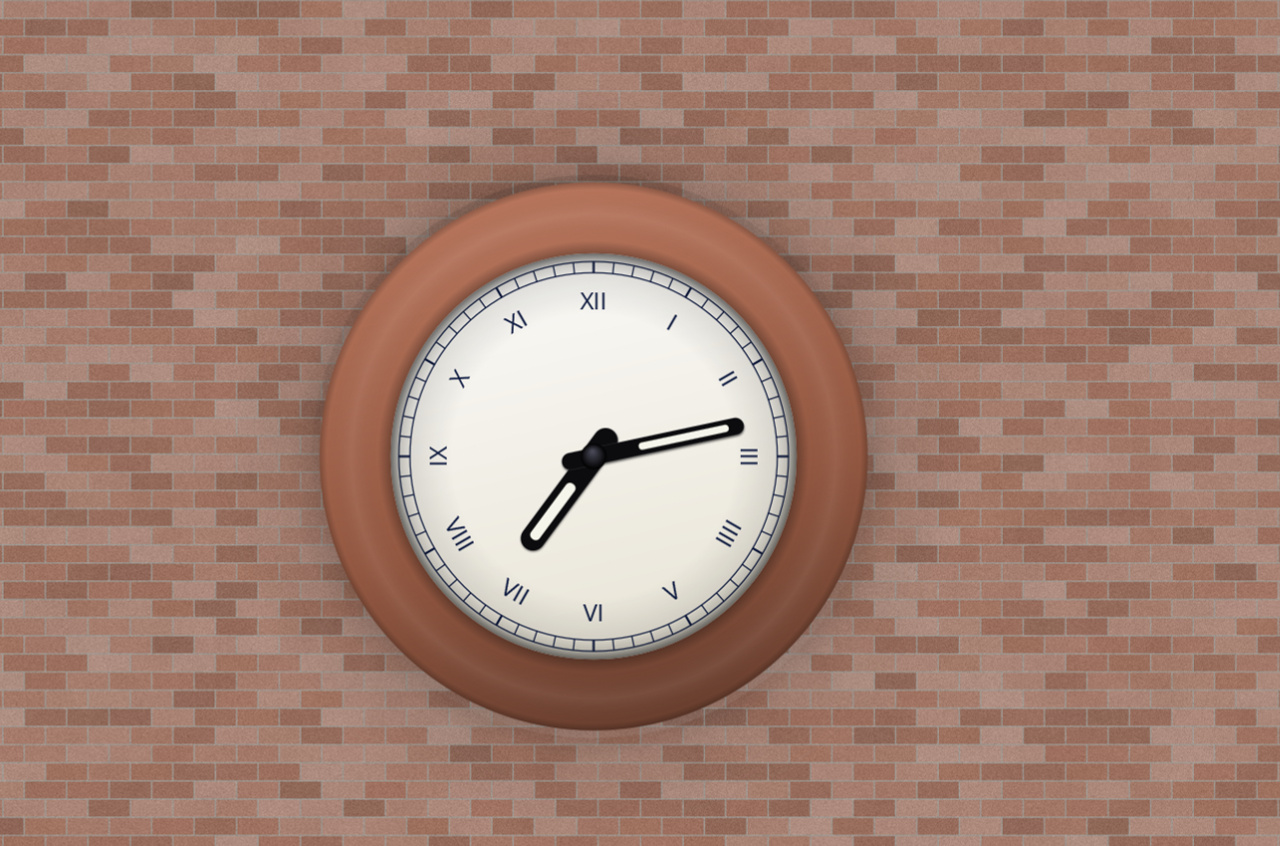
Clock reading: **7:13**
